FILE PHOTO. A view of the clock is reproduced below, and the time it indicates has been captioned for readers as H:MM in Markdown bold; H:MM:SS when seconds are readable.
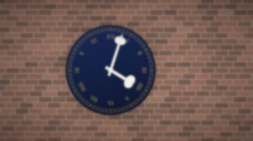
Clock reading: **4:03**
